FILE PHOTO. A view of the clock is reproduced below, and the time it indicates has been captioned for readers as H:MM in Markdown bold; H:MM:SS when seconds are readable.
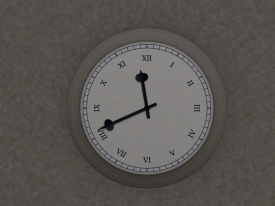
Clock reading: **11:41**
